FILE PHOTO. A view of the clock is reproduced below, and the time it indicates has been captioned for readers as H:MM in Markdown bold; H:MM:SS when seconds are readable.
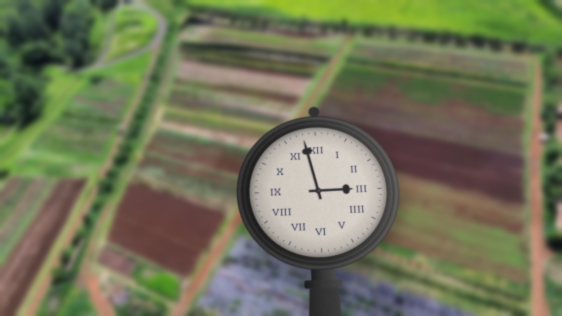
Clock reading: **2:58**
